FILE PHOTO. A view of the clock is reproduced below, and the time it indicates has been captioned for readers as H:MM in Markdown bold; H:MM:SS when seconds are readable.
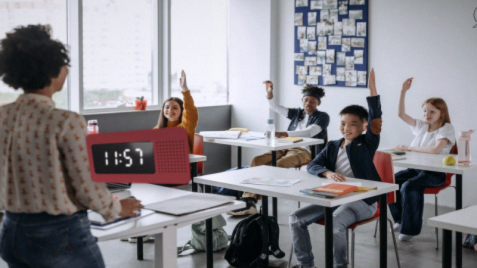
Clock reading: **11:57**
